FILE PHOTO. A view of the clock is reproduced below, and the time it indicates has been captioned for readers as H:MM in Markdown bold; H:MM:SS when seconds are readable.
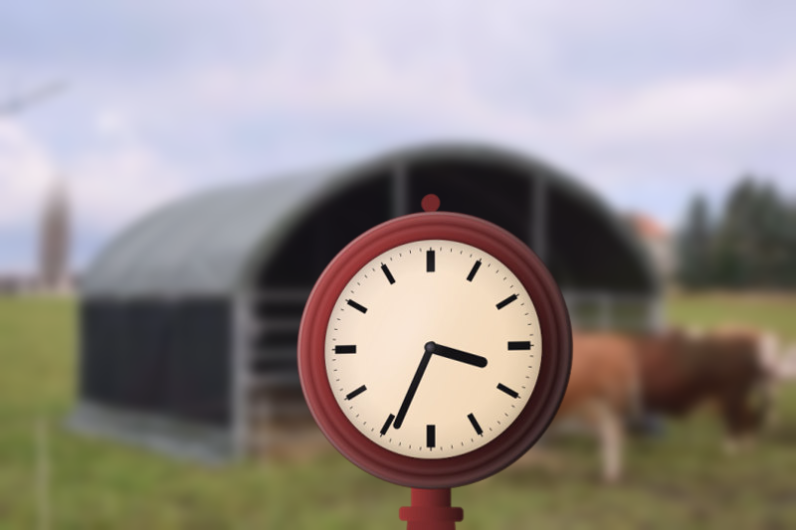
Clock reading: **3:34**
